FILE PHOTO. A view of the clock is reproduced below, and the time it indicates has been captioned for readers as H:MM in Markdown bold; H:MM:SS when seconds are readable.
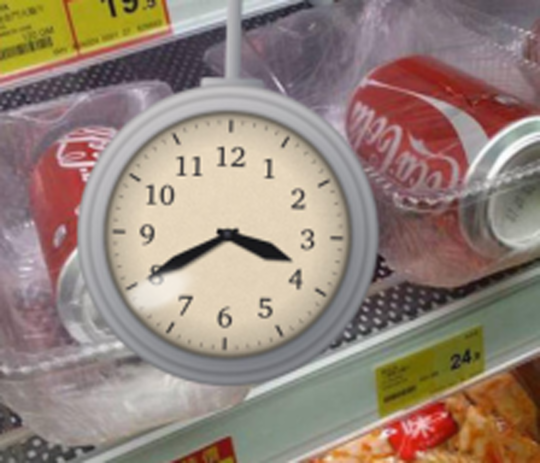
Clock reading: **3:40**
